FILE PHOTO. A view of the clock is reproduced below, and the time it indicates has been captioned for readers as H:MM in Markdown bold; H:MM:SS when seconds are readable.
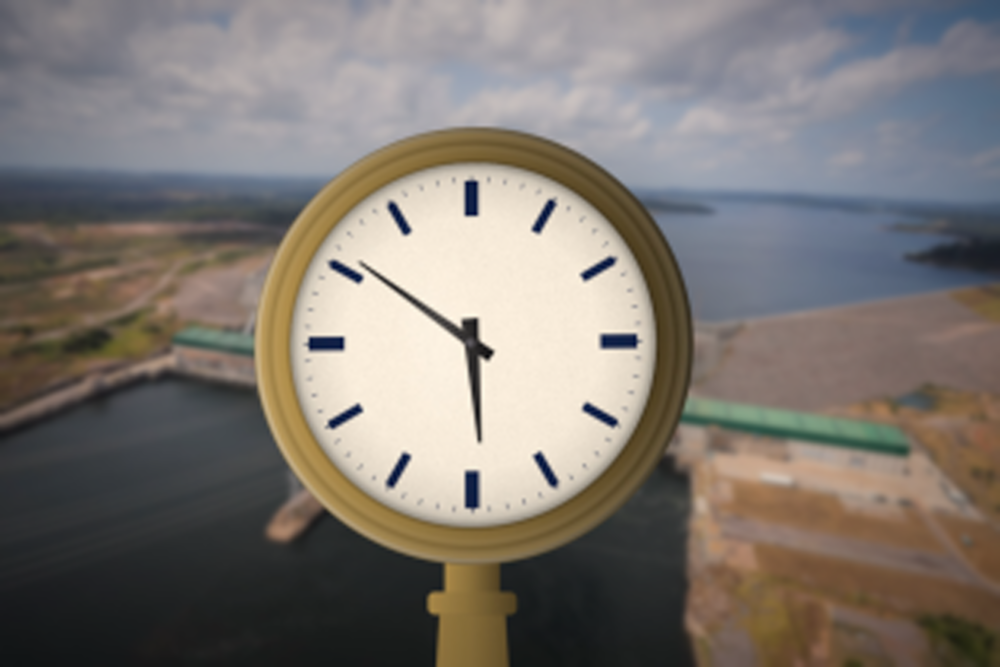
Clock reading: **5:51**
